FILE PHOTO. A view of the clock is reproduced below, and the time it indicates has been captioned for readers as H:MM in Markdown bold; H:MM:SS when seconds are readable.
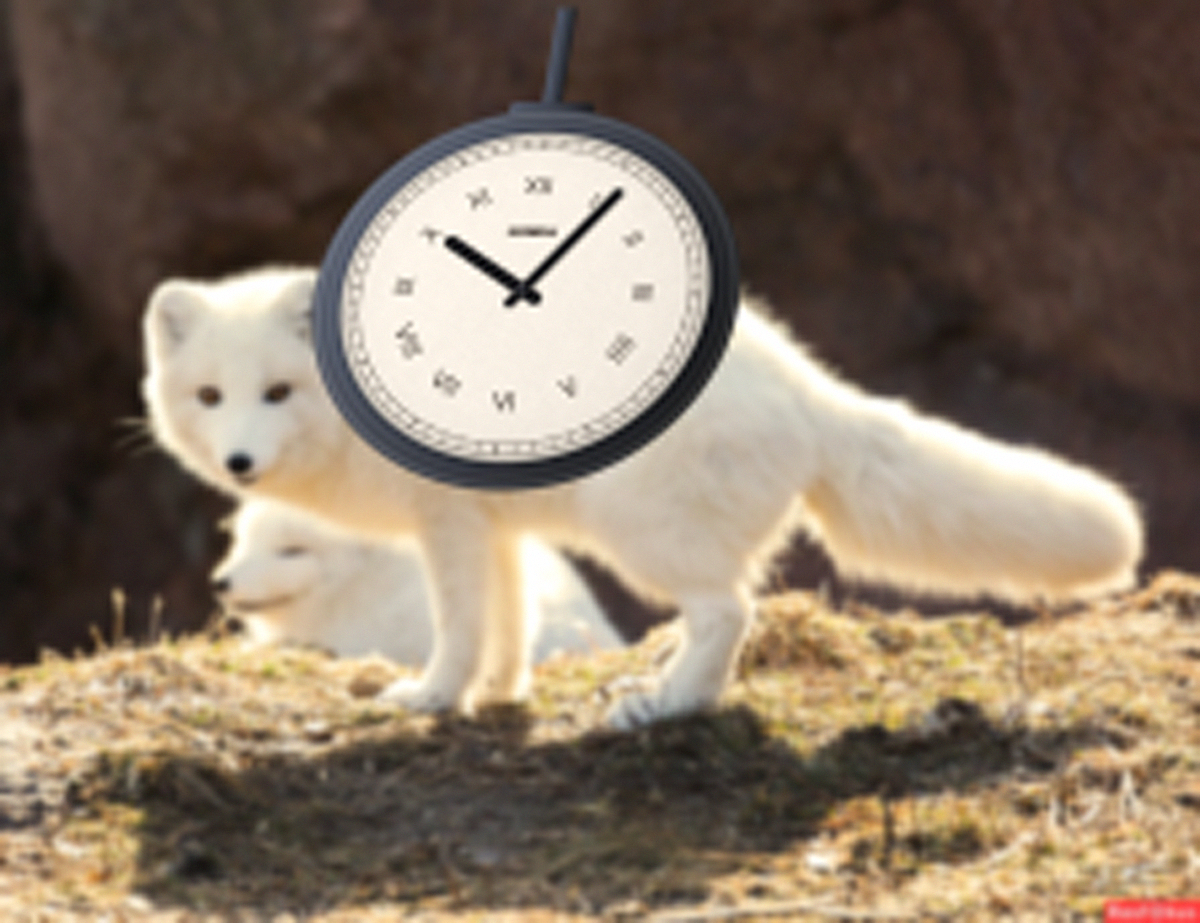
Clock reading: **10:06**
